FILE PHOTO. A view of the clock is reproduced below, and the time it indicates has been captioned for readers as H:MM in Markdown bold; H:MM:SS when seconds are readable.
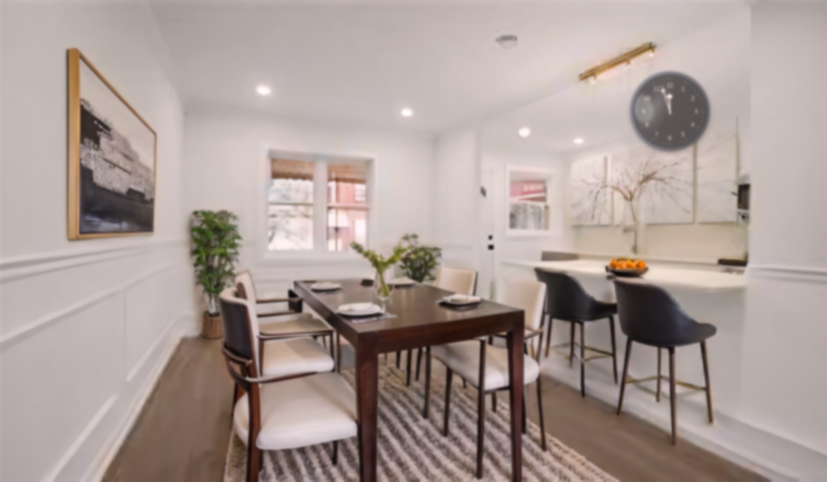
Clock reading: **11:57**
